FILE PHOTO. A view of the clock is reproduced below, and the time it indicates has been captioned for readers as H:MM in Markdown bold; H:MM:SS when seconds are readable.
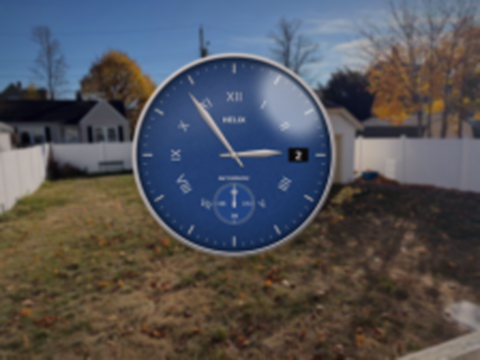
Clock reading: **2:54**
